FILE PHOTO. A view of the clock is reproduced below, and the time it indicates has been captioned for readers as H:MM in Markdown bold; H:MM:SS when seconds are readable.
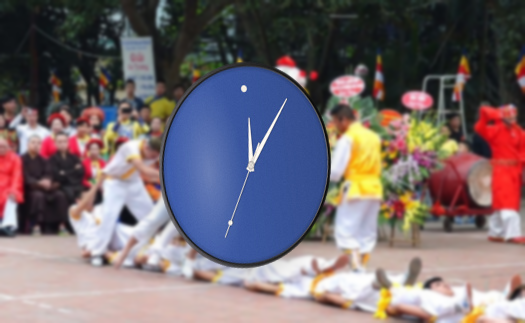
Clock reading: **12:06:35**
